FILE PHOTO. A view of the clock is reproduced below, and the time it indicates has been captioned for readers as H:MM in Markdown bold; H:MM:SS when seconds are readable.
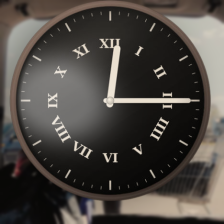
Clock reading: **12:15**
